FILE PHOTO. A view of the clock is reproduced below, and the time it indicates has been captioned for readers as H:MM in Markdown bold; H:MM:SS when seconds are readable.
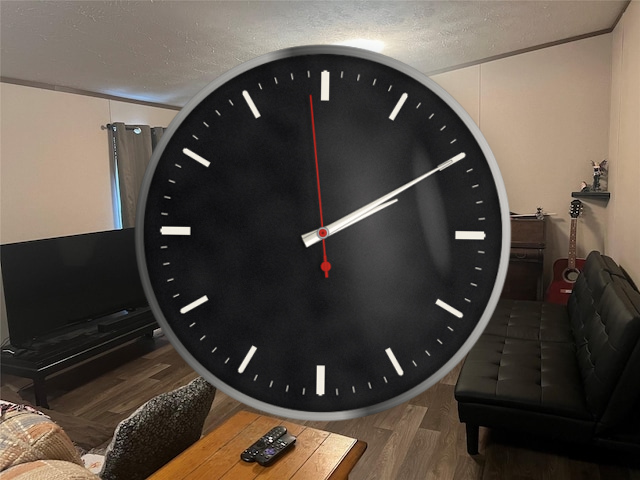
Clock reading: **2:09:59**
